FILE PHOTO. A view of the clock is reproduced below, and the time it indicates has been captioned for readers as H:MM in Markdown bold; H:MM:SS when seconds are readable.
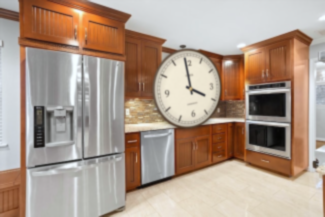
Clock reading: **3:59**
